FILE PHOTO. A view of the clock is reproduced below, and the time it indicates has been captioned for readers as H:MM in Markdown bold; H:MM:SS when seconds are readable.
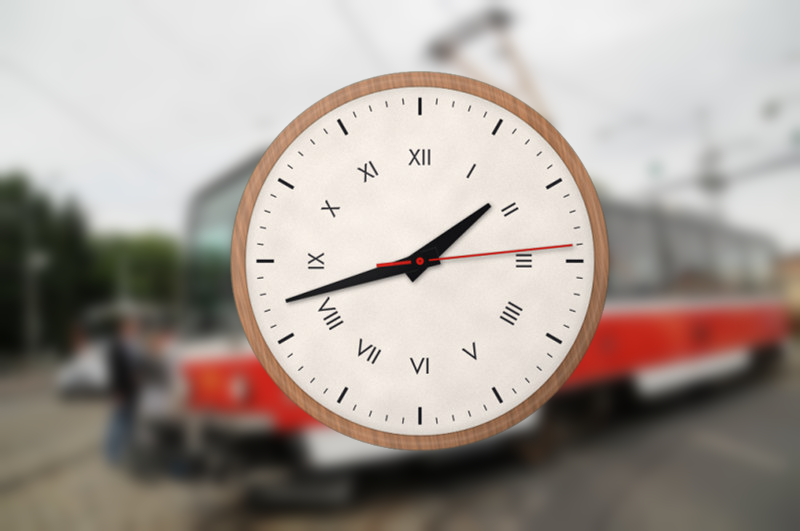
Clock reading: **1:42:14**
